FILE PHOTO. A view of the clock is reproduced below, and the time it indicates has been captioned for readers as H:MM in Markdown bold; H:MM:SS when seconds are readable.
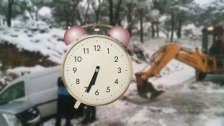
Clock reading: **6:34**
